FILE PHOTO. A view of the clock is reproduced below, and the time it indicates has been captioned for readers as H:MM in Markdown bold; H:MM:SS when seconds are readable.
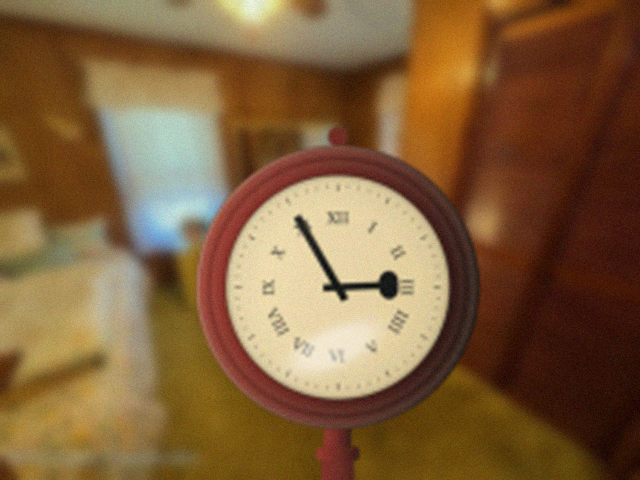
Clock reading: **2:55**
